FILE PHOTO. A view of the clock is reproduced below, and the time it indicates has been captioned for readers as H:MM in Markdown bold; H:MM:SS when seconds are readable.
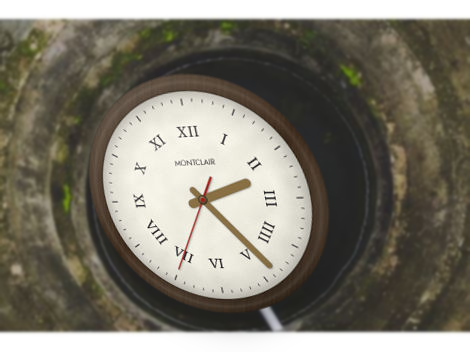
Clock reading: **2:23:35**
